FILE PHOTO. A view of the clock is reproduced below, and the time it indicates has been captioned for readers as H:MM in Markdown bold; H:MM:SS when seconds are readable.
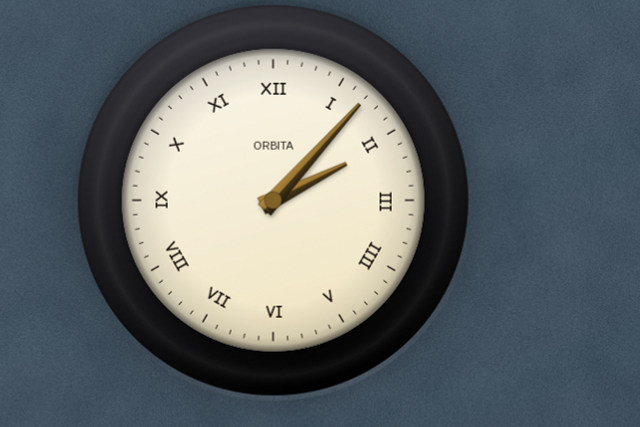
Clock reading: **2:07**
